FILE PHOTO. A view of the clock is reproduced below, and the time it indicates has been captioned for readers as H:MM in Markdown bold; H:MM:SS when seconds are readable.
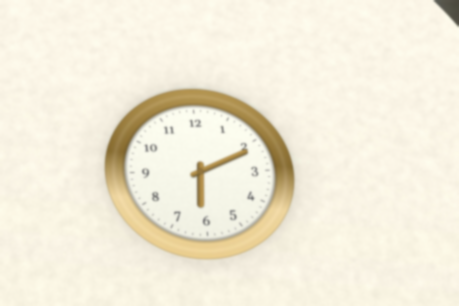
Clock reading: **6:11**
